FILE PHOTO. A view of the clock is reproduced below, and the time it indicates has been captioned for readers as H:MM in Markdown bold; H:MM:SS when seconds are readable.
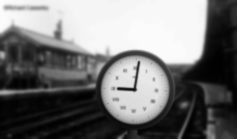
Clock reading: **9:01**
